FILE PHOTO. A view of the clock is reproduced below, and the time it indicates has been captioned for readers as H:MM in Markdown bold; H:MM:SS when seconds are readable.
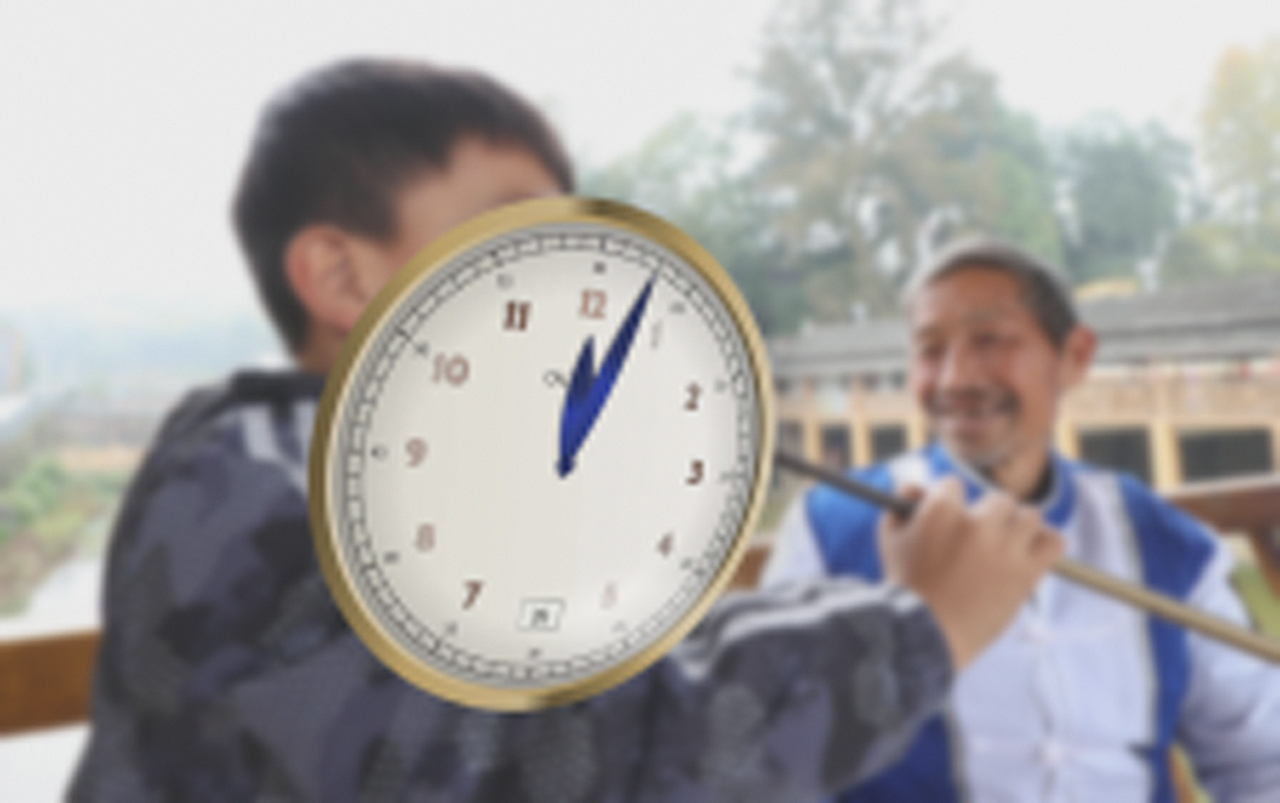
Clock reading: **12:03**
